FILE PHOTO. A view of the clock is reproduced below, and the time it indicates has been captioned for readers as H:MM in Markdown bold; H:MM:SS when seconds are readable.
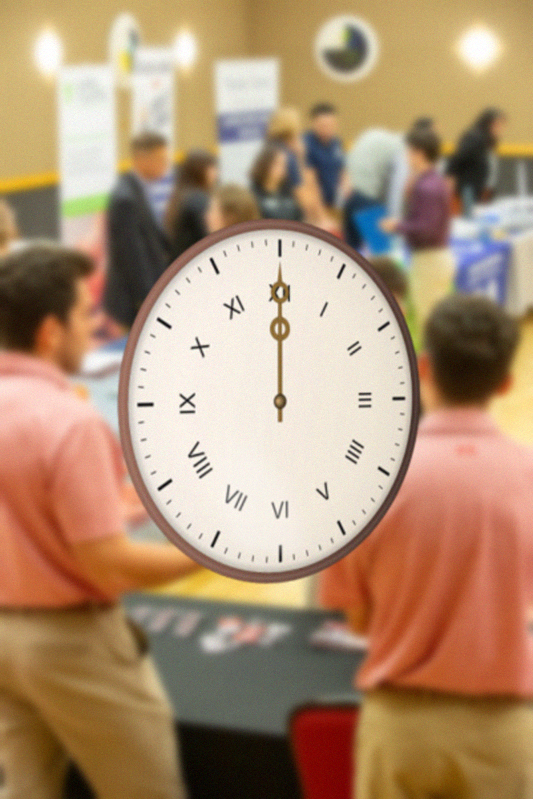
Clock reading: **12:00**
